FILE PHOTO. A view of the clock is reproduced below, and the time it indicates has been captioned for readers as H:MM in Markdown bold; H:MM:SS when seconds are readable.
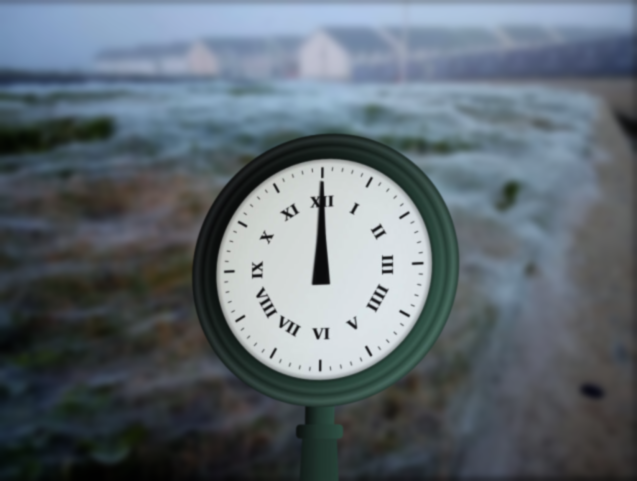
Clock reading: **12:00**
